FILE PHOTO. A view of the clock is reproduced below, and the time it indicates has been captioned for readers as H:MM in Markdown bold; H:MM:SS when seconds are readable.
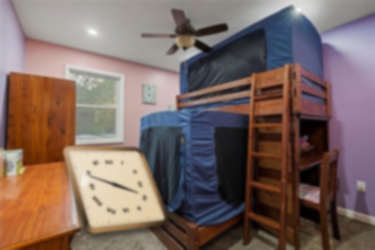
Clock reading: **3:49**
